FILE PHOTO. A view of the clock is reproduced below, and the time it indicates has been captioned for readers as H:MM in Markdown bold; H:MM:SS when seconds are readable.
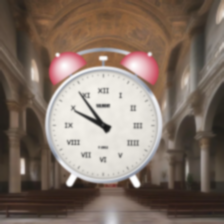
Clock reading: **9:54**
